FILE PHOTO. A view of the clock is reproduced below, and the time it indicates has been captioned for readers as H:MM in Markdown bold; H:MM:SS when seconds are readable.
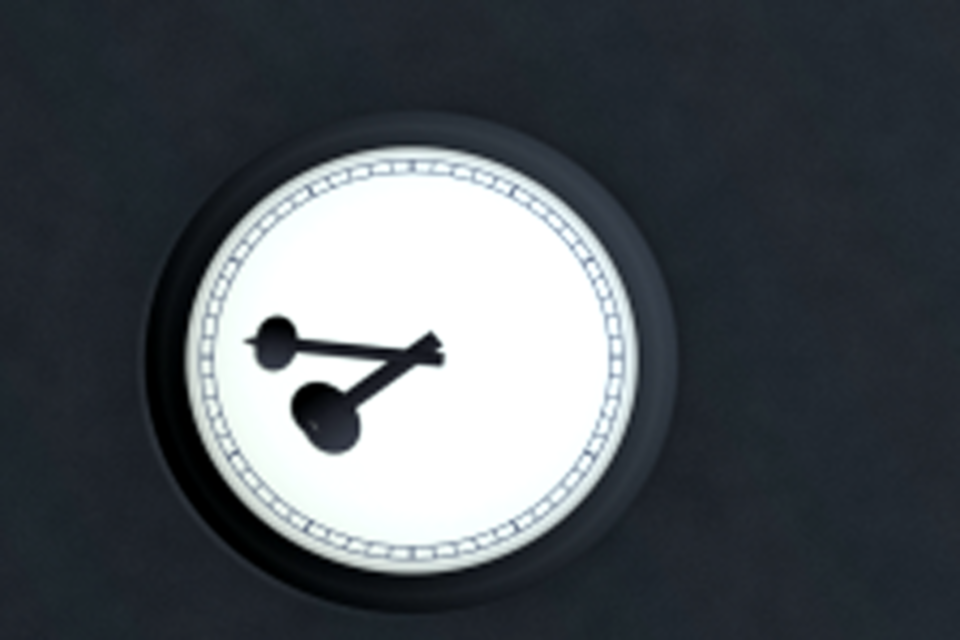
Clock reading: **7:46**
